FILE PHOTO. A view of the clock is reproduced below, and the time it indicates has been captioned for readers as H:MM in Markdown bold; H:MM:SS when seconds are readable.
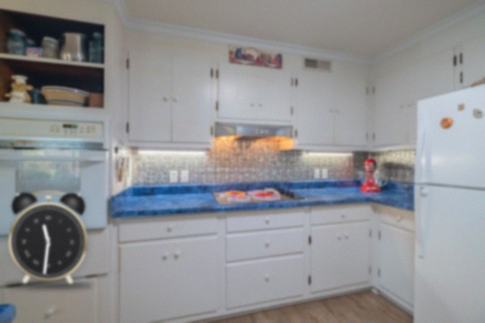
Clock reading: **11:31**
